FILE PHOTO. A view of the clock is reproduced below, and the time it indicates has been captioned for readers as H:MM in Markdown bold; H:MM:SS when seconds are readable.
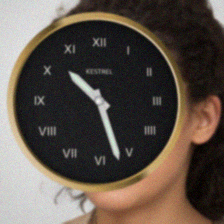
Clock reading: **10:27**
